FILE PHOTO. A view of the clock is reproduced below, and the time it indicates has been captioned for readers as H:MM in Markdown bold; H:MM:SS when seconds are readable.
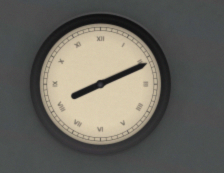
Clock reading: **8:11**
